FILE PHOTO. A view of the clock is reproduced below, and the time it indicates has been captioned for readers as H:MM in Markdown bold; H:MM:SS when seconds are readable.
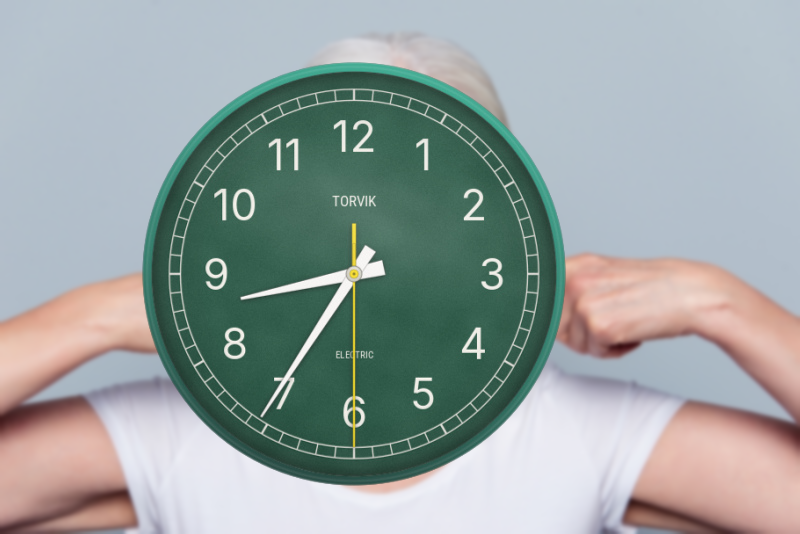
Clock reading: **8:35:30**
